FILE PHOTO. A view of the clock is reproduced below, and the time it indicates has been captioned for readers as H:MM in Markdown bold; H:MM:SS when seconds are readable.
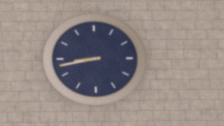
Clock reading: **8:43**
